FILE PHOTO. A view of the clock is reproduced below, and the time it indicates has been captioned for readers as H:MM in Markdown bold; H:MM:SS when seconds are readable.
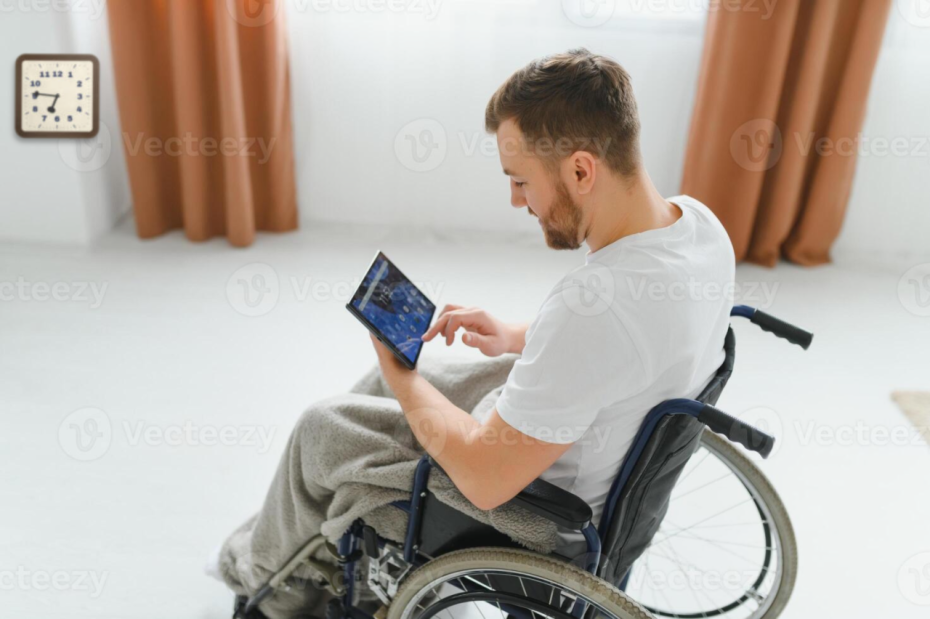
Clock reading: **6:46**
